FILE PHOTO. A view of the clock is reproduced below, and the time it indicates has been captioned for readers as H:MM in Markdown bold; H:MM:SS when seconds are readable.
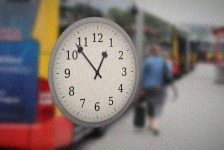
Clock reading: **12:53**
